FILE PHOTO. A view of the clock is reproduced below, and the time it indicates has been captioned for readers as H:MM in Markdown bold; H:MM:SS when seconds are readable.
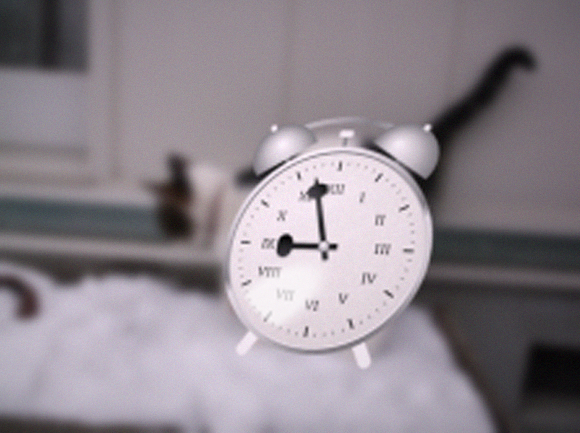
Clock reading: **8:57**
